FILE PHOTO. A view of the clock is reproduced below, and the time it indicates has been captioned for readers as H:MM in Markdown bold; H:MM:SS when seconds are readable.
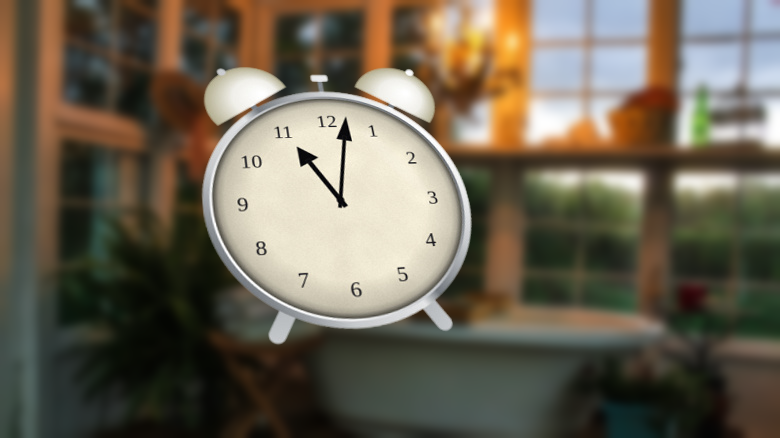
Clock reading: **11:02**
